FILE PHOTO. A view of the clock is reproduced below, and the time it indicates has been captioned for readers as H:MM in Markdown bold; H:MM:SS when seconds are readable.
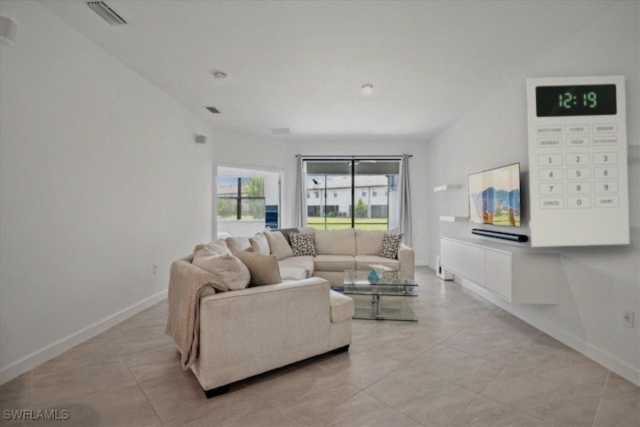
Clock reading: **12:19**
